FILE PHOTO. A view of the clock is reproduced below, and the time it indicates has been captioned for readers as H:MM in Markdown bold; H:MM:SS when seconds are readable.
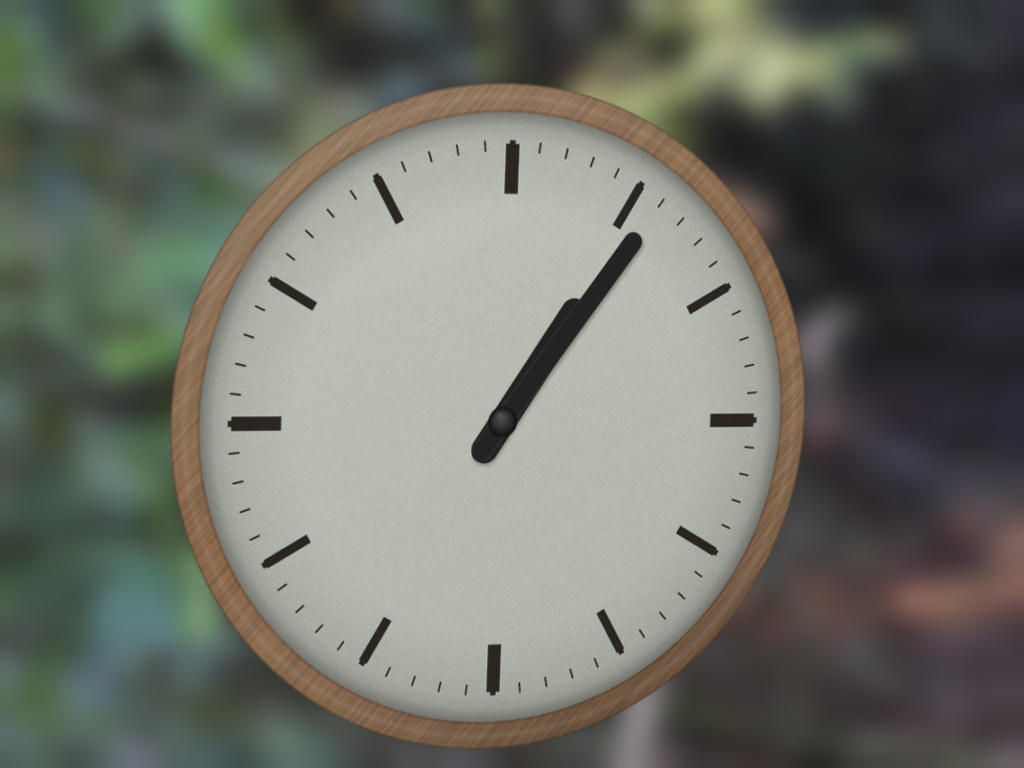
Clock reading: **1:06**
